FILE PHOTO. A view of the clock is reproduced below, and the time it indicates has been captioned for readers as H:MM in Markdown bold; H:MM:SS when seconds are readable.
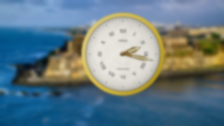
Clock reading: **2:17**
